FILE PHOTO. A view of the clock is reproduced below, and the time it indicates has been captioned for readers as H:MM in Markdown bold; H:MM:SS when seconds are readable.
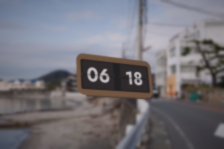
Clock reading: **6:18**
